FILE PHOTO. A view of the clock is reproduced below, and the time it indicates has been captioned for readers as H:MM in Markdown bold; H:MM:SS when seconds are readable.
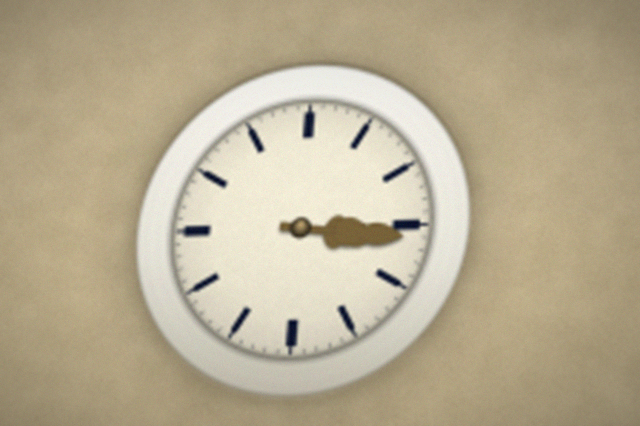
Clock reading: **3:16**
